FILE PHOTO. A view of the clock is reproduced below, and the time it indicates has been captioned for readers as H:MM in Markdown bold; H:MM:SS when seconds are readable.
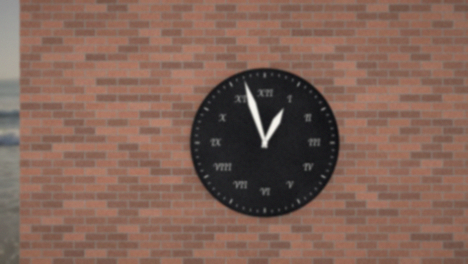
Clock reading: **12:57**
